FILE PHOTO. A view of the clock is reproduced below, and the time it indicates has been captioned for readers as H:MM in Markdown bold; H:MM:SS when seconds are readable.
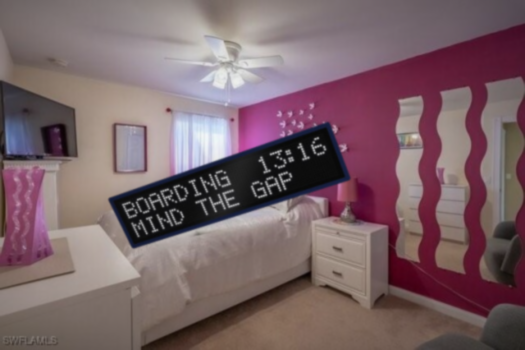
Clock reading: **13:16**
